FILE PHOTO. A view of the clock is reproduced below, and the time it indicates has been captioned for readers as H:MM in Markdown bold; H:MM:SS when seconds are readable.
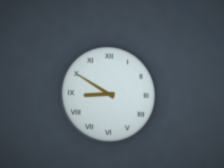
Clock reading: **8:50**
